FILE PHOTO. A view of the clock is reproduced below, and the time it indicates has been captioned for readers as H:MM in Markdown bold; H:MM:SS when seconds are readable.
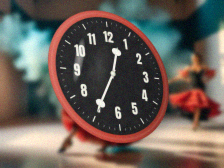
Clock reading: **12:35**
